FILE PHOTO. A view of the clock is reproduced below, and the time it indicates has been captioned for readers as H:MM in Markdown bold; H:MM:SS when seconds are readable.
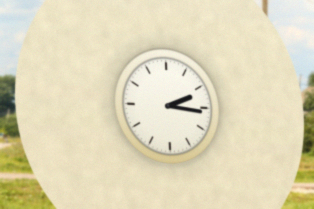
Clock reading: **2:16**
